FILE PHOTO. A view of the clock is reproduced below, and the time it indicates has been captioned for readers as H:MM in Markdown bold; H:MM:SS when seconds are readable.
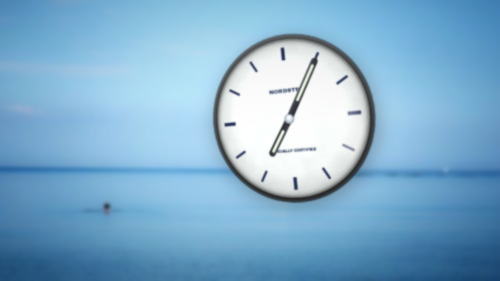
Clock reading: **7:05**
